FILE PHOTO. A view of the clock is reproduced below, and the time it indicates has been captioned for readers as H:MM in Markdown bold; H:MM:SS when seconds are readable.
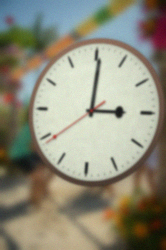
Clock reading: **3:00:39**
